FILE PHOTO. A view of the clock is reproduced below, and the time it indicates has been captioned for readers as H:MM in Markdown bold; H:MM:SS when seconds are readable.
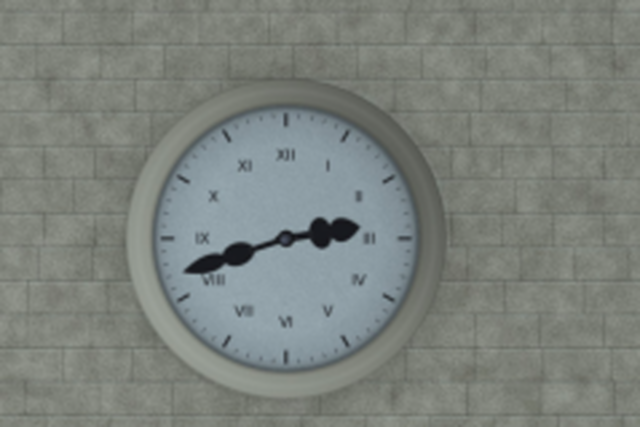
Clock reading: **2:42**
